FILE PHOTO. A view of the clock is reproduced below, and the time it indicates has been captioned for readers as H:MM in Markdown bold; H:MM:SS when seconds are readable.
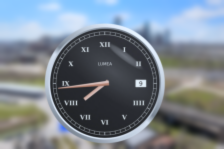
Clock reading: **7:44**
